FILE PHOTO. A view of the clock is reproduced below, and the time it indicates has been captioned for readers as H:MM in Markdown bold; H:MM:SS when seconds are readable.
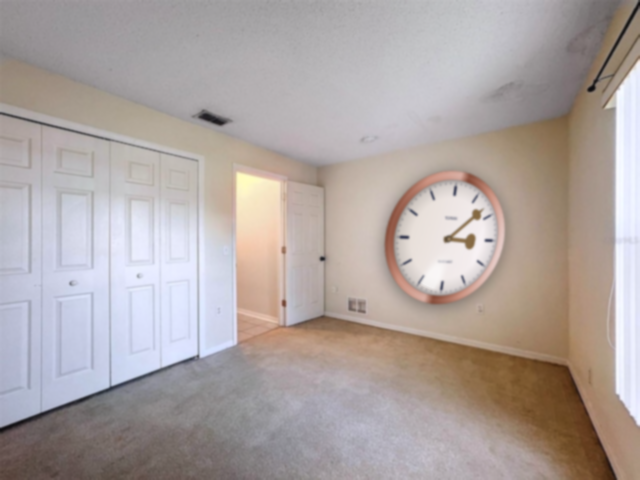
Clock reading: **3:08**
